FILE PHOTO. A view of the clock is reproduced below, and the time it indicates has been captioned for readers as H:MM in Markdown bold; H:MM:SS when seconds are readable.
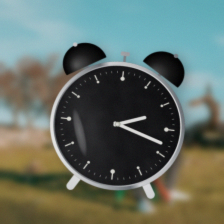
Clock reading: **2:18**
